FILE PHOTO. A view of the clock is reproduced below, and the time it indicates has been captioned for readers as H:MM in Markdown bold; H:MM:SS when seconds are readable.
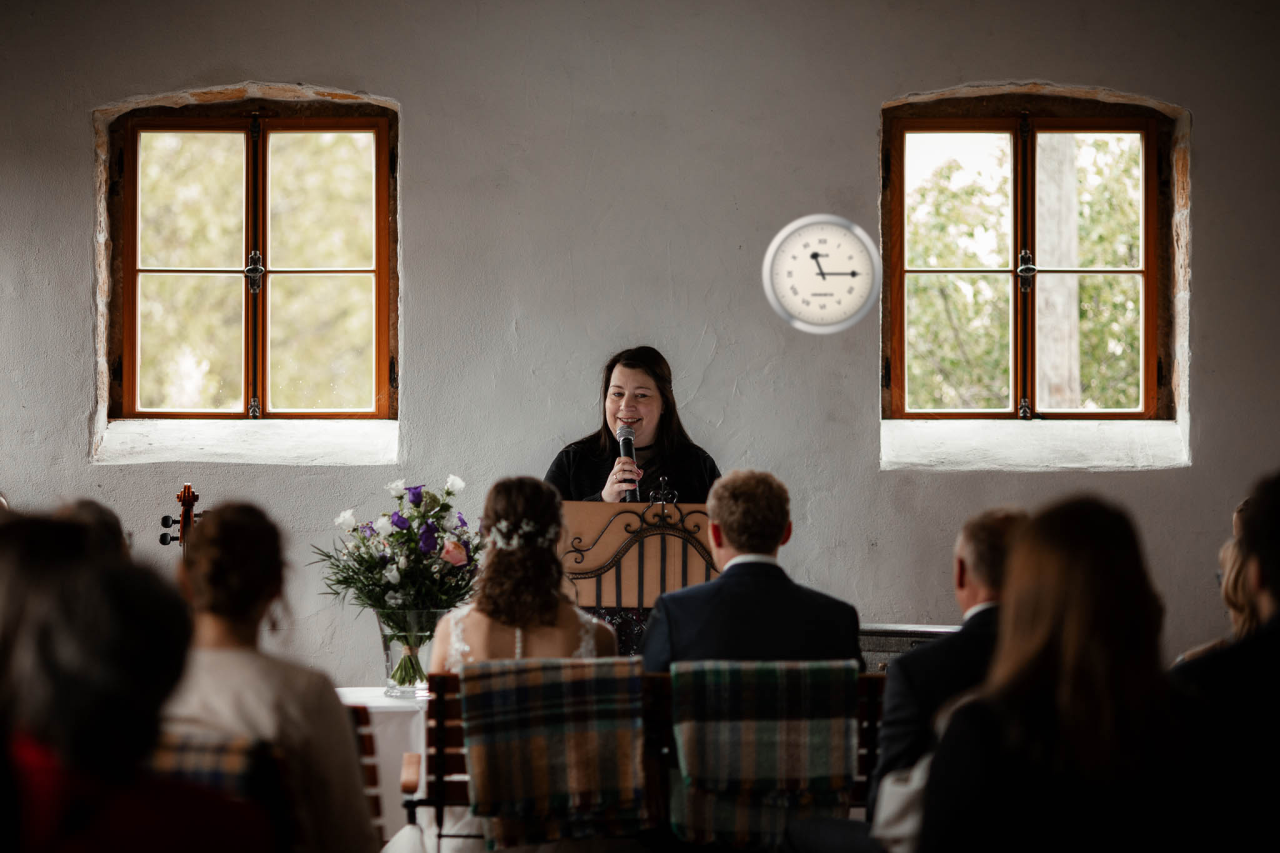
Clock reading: **11:15**
